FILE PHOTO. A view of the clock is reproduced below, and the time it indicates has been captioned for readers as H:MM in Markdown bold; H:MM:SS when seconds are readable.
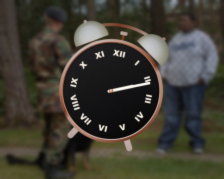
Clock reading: **2:11**
